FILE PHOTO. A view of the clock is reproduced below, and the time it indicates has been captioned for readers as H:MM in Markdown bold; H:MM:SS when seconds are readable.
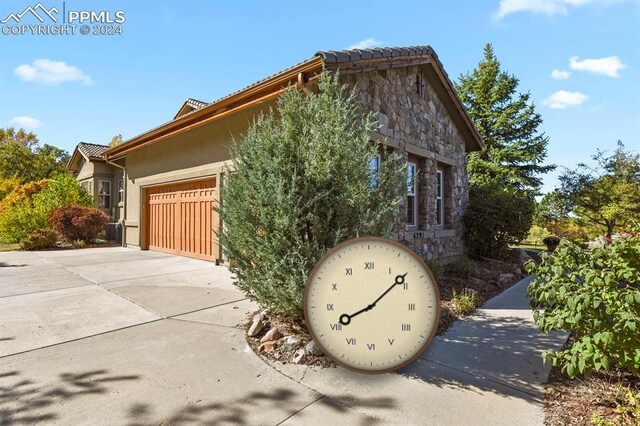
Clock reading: **8:08**
